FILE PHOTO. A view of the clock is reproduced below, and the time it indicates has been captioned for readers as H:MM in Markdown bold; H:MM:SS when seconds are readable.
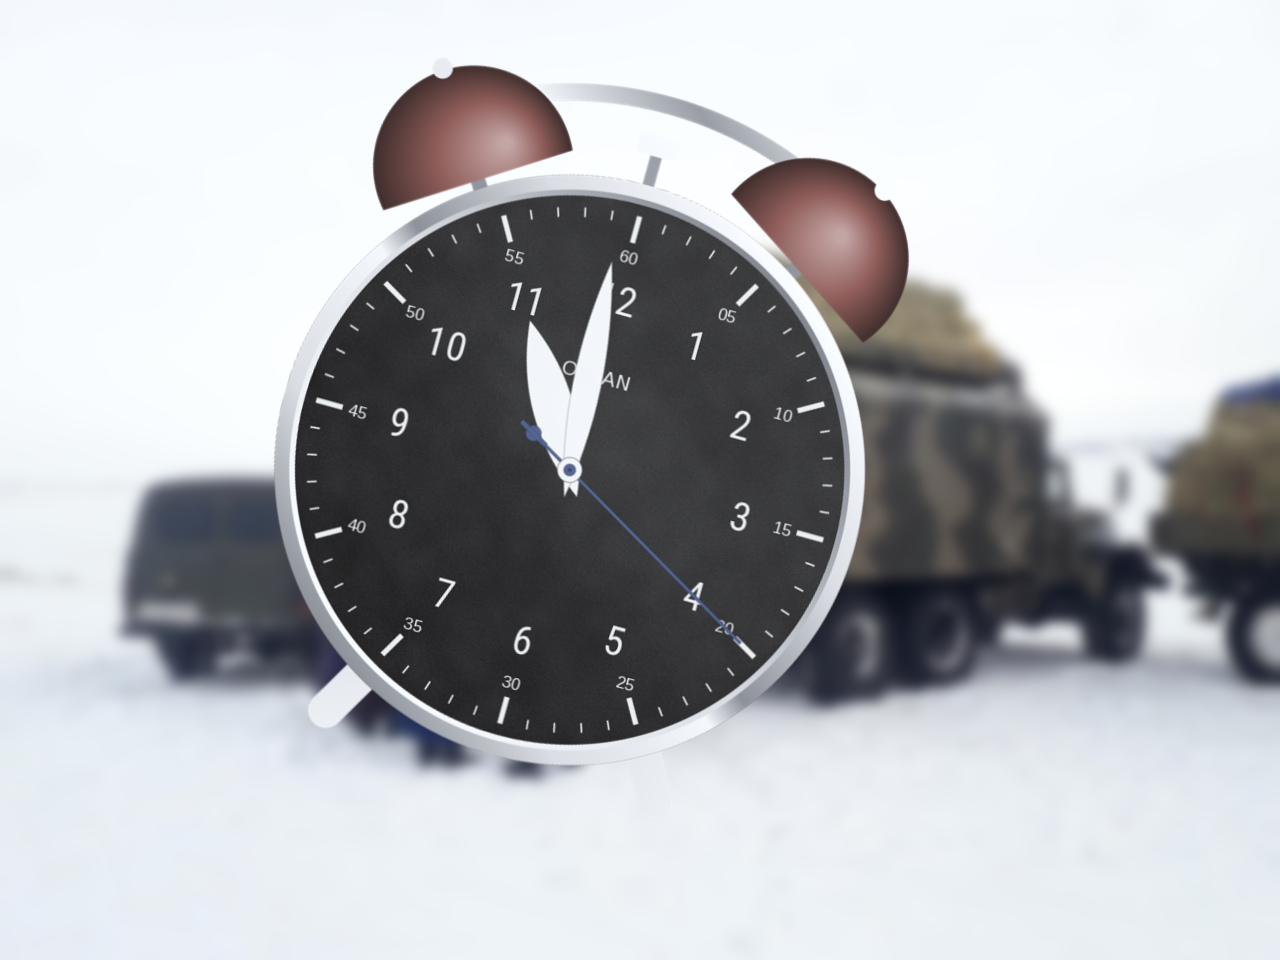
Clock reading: **10:59:20**
